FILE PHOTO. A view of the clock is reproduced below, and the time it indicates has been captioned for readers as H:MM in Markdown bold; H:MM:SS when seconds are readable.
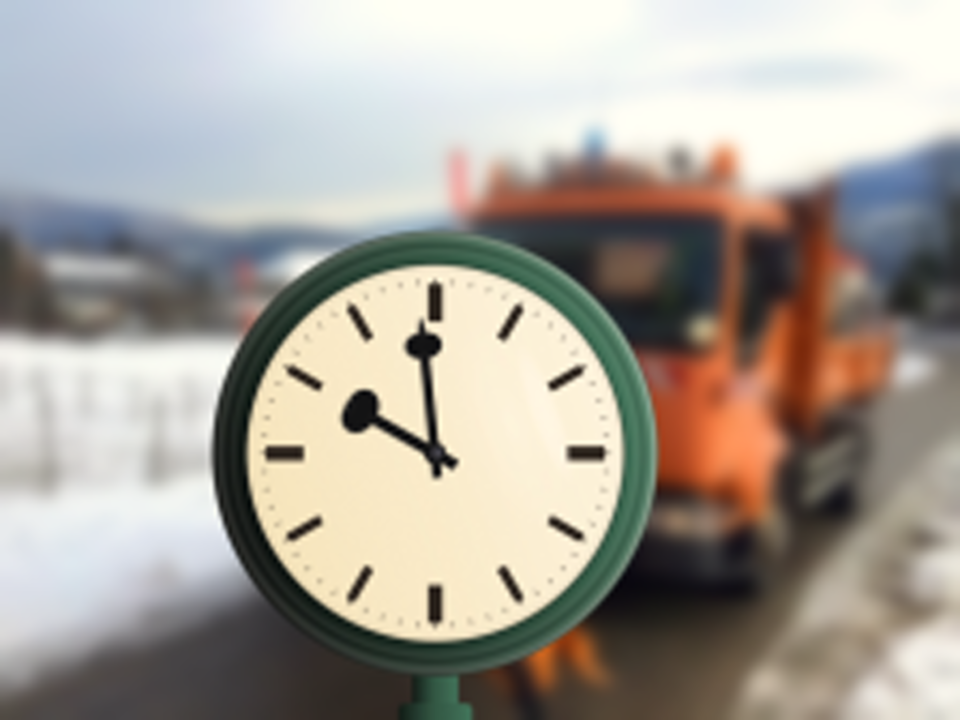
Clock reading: **9:59**
